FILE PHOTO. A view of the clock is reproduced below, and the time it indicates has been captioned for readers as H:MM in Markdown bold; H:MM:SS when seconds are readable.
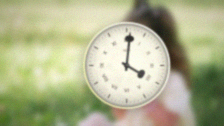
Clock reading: **4:01**
